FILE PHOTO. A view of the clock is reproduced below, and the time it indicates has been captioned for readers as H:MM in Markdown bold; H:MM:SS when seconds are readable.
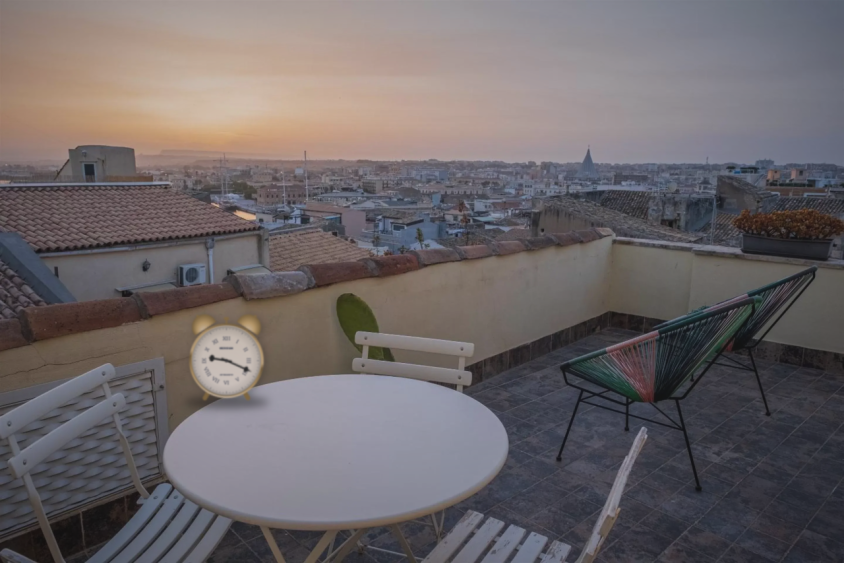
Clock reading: **9:19**
